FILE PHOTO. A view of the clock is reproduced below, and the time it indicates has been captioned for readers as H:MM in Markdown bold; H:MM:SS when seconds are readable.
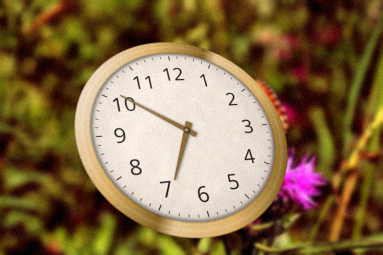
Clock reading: **6:51**
